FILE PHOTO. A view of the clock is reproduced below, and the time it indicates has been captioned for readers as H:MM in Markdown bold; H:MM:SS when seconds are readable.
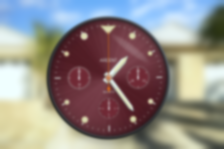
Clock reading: **1:24**
